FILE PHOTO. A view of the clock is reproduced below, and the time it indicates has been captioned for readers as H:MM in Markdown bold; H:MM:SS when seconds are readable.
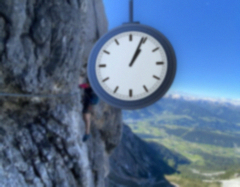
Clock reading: **1:04**
